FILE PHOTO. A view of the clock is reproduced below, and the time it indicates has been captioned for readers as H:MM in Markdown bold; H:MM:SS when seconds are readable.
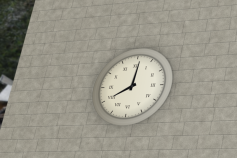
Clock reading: **8:01**
